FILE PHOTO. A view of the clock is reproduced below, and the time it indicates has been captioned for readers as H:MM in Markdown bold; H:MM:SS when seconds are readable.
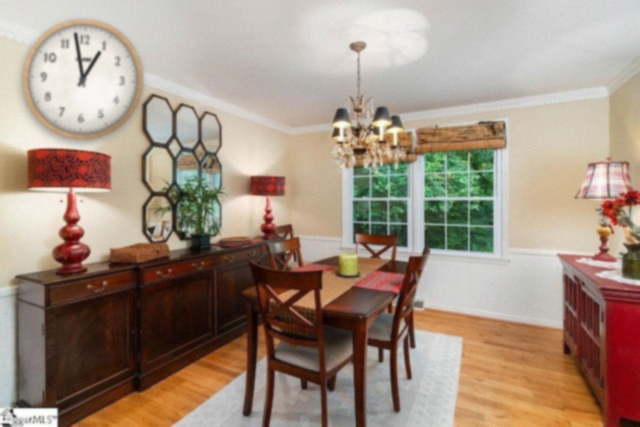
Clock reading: **12:58**
